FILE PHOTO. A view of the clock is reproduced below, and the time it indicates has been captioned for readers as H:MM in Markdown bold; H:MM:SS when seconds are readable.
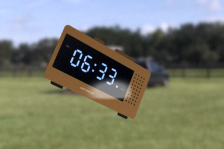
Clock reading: **6:33**
